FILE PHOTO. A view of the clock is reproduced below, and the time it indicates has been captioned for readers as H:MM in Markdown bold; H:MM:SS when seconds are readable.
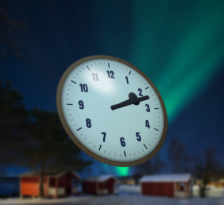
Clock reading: **2:12**
